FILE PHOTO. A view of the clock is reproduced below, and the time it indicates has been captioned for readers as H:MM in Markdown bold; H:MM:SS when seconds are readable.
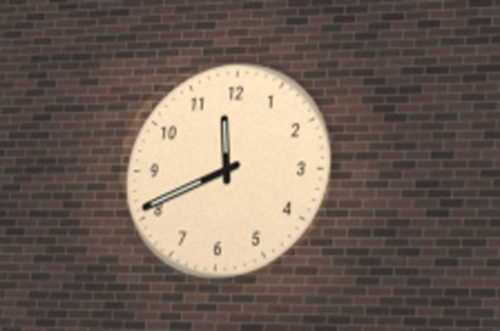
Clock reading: **11:41**
